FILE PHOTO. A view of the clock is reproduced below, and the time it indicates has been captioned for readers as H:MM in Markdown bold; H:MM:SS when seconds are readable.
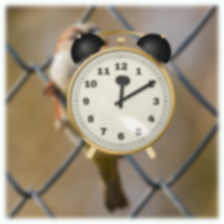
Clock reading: **12:10**
